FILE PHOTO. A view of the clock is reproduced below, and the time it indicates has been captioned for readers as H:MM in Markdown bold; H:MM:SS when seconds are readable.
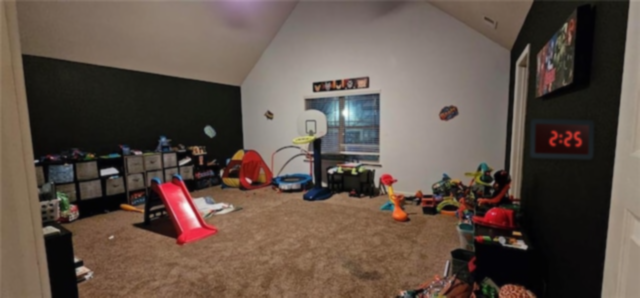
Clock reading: **2:25**
